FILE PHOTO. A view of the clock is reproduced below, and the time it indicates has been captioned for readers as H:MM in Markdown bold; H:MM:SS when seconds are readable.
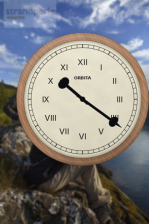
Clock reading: **10:21**
